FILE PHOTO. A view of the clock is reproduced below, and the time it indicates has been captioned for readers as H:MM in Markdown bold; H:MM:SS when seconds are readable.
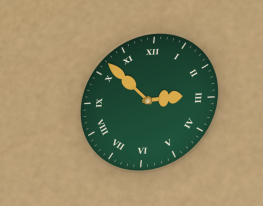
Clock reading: **2:52**
